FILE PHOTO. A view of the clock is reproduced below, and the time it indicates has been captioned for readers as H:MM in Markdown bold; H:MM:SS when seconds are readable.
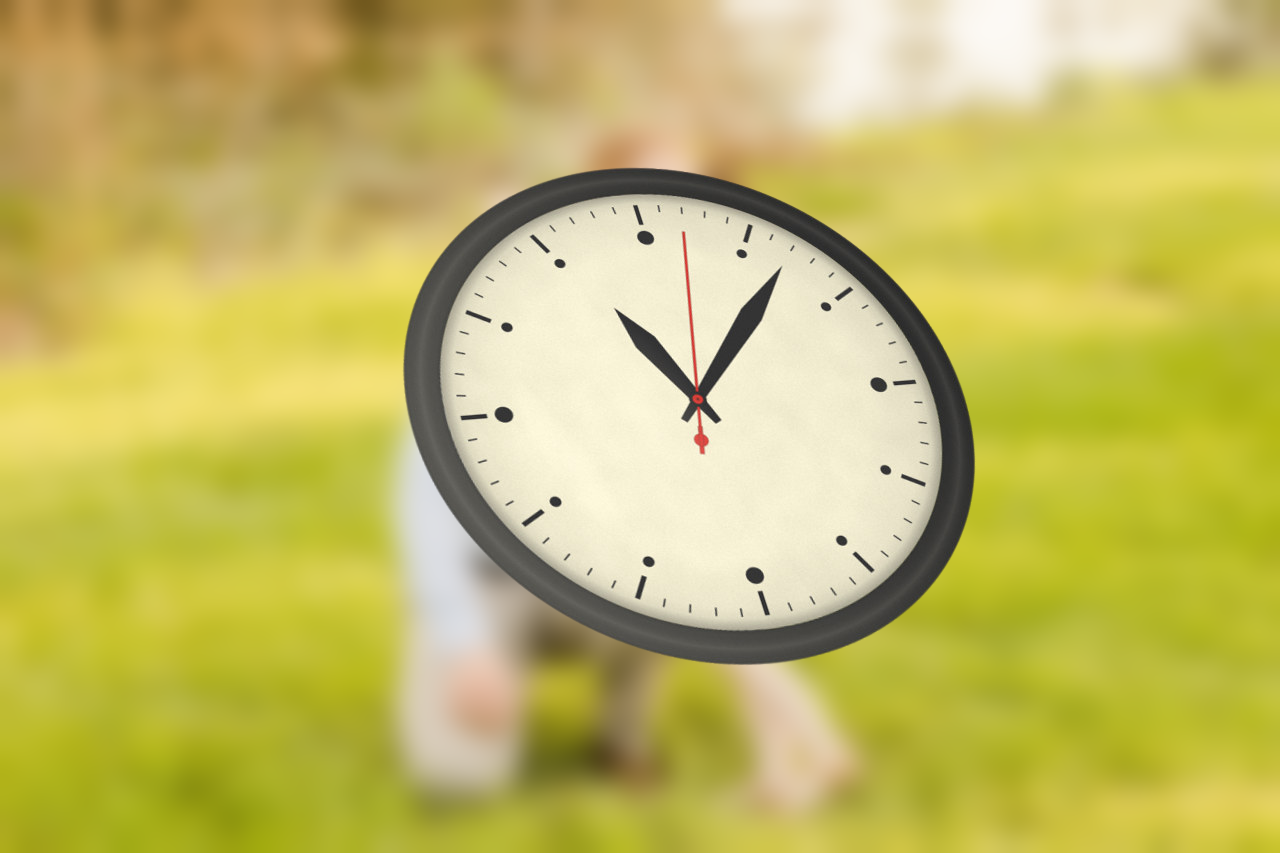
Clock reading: **11:07:02**
